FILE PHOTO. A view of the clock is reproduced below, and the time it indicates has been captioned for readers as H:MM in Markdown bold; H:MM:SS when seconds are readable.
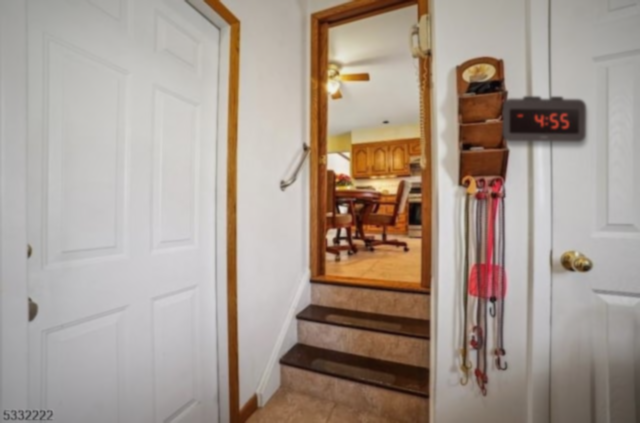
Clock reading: **4:55**
